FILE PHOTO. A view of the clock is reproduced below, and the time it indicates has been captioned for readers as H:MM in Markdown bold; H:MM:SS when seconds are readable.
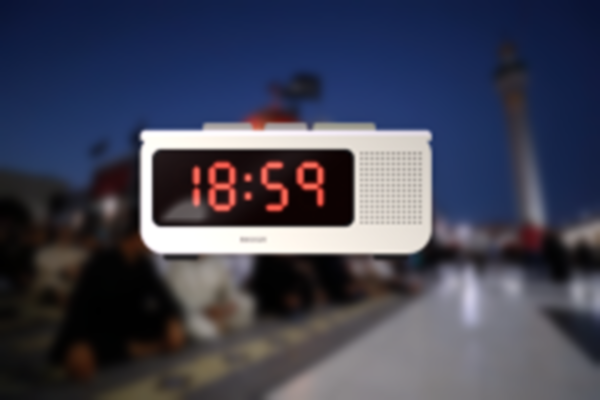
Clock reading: **18:59**
